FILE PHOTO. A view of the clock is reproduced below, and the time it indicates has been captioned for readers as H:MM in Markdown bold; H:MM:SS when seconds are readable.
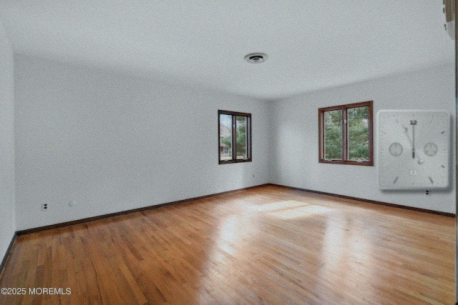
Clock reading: **4:56**
